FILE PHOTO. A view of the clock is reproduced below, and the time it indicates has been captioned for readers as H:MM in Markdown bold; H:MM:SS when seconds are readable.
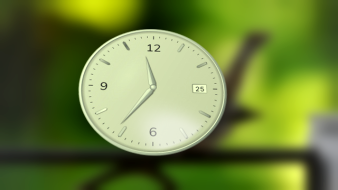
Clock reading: **11:36**
